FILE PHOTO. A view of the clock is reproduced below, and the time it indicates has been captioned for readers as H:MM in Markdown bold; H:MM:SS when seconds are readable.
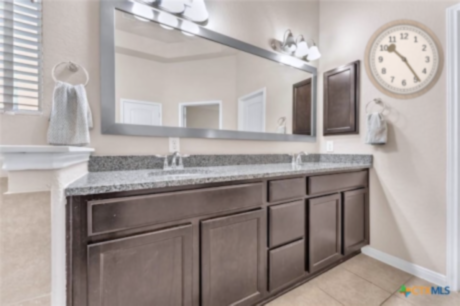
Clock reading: **10:24**
